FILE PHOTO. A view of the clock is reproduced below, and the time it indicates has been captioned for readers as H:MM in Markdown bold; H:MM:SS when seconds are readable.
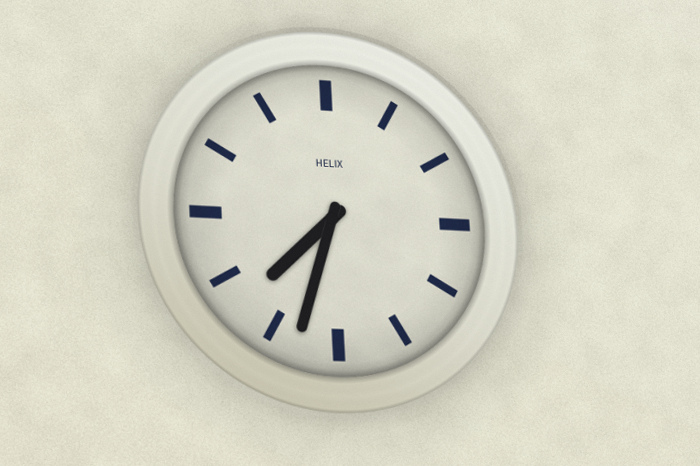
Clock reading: **7:33**
